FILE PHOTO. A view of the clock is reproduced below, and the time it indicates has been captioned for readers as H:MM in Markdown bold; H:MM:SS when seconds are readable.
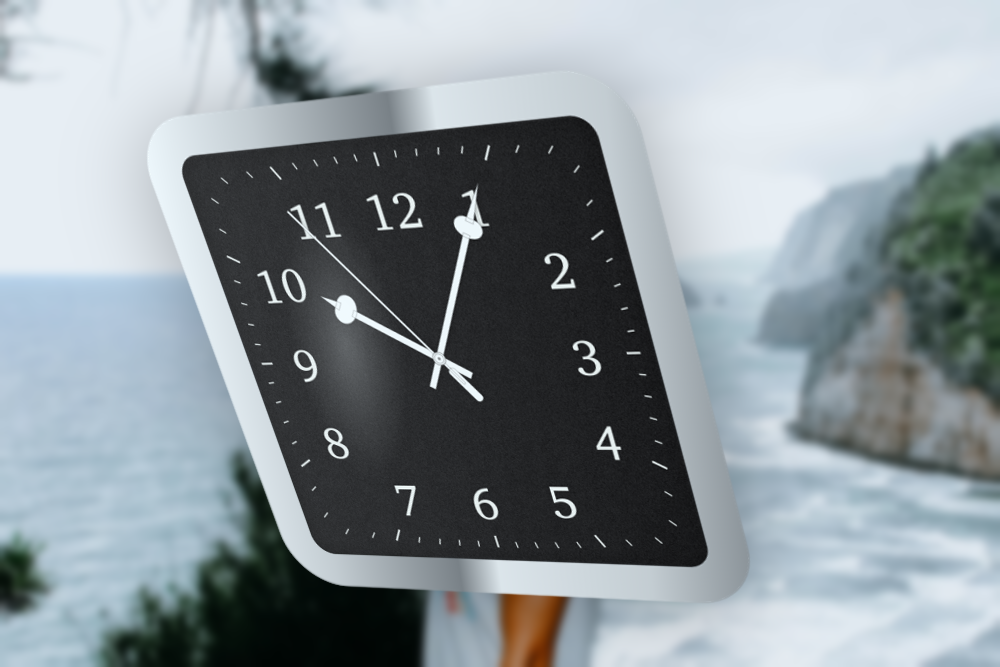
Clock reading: **10:04:54**
